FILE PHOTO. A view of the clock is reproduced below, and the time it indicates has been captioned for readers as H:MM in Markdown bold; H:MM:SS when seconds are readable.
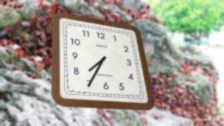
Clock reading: **7:35**
